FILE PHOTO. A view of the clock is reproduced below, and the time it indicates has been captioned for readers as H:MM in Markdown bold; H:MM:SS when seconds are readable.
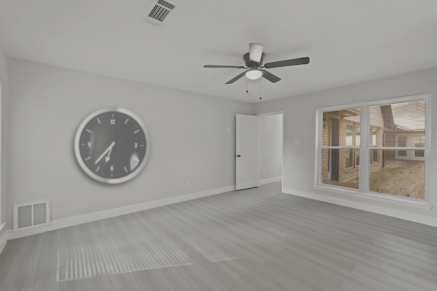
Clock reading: **6:37**
